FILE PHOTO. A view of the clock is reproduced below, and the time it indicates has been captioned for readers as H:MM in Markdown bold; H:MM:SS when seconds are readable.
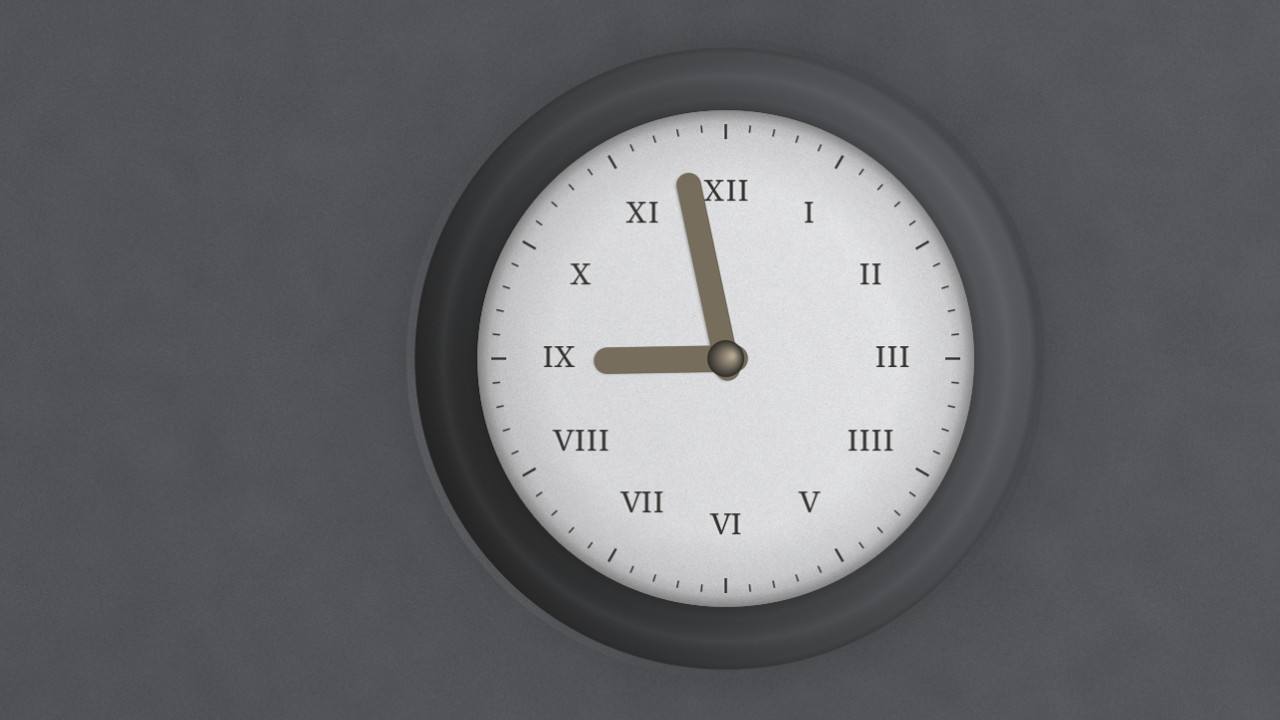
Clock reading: **8:58**
